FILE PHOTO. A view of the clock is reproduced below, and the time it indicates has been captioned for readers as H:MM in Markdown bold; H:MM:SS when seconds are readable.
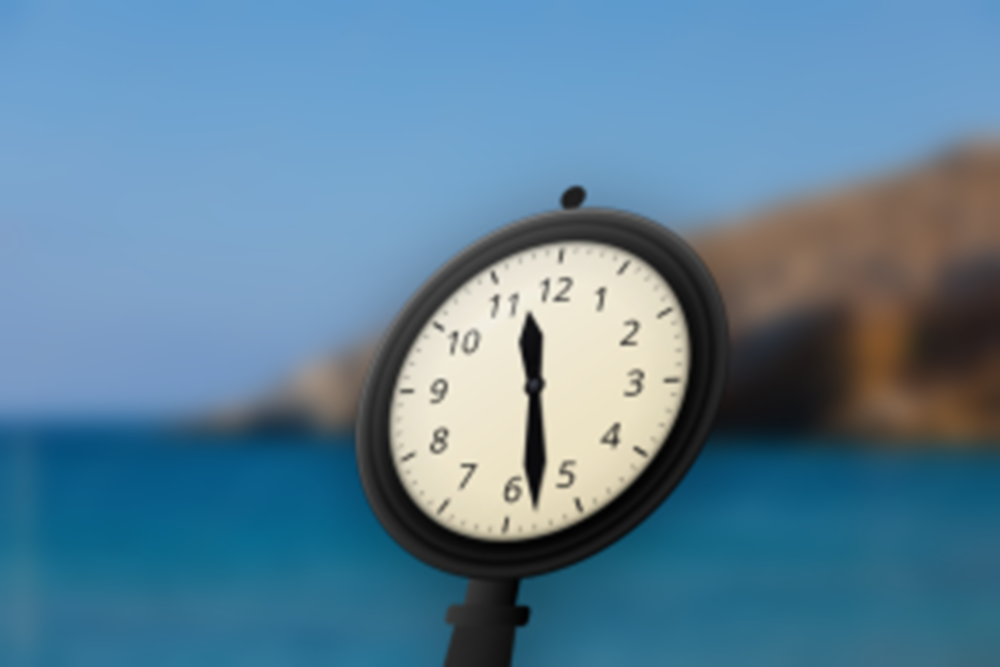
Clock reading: **11:28**
